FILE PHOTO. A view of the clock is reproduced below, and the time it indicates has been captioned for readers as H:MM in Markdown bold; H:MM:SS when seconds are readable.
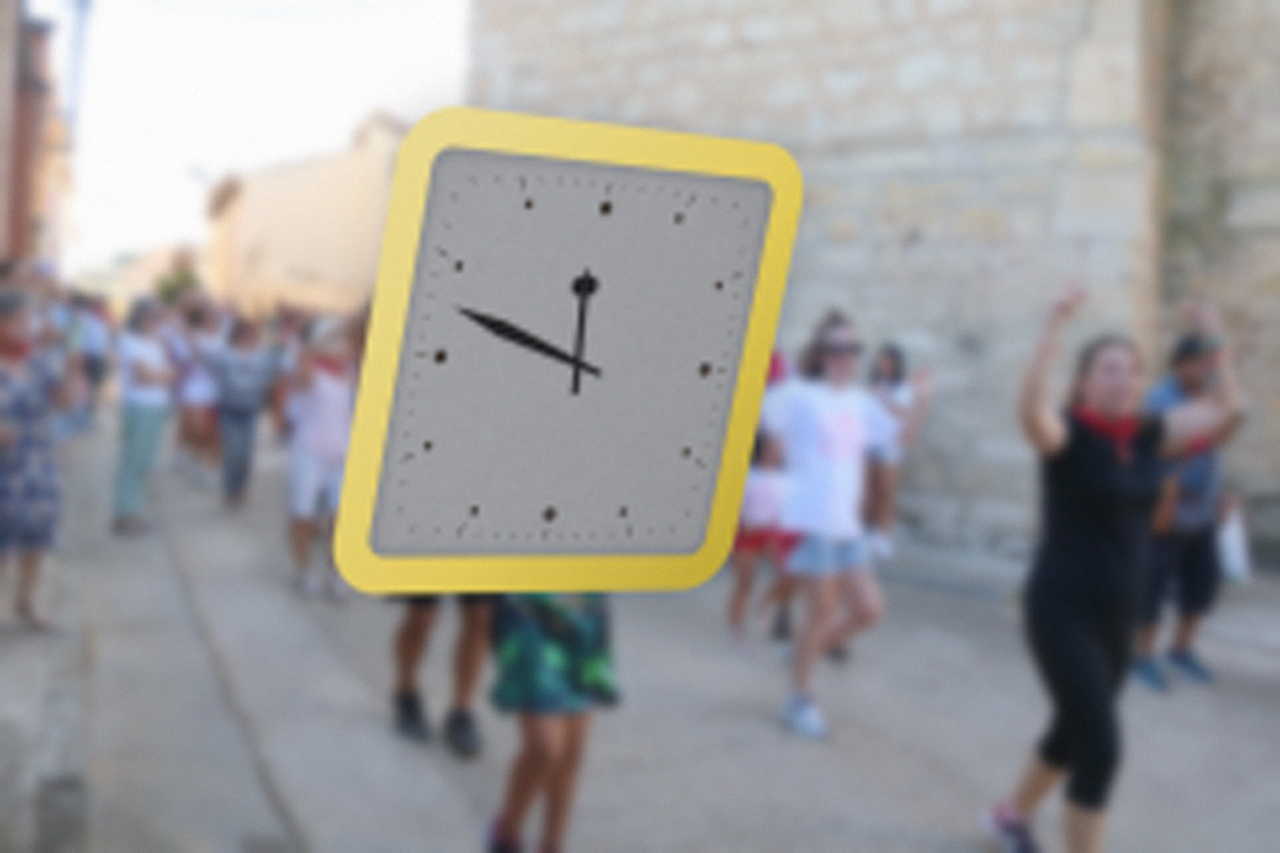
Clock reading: **11:48**
